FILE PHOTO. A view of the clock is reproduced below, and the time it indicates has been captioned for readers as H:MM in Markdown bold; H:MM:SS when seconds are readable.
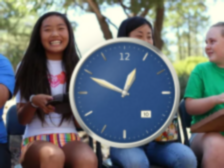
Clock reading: **12:49**
